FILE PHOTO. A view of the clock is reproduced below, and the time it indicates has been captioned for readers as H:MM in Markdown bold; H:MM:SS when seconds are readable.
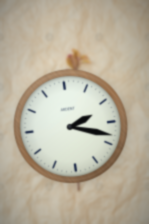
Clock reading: **2:18**
